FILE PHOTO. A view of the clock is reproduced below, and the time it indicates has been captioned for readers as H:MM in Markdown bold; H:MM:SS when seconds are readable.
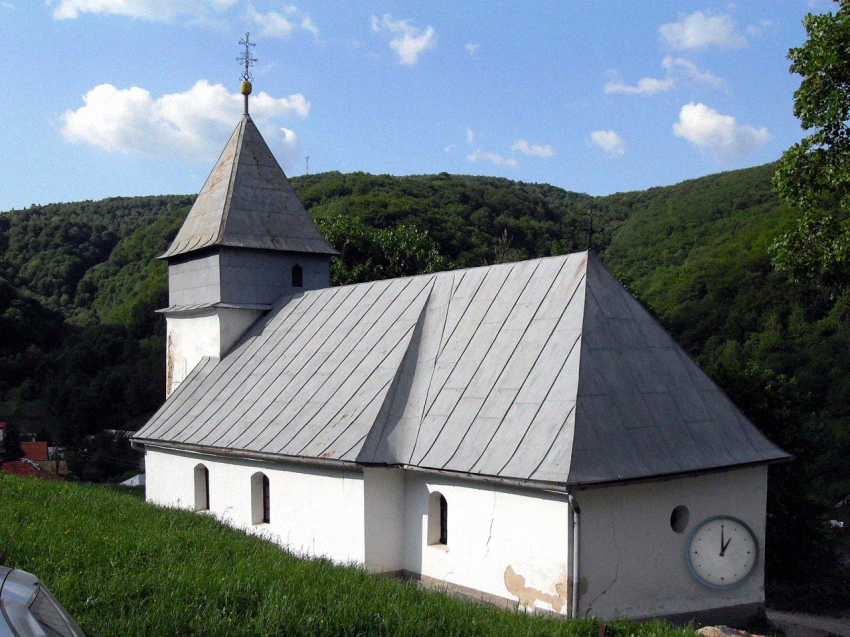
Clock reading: **1:00**
